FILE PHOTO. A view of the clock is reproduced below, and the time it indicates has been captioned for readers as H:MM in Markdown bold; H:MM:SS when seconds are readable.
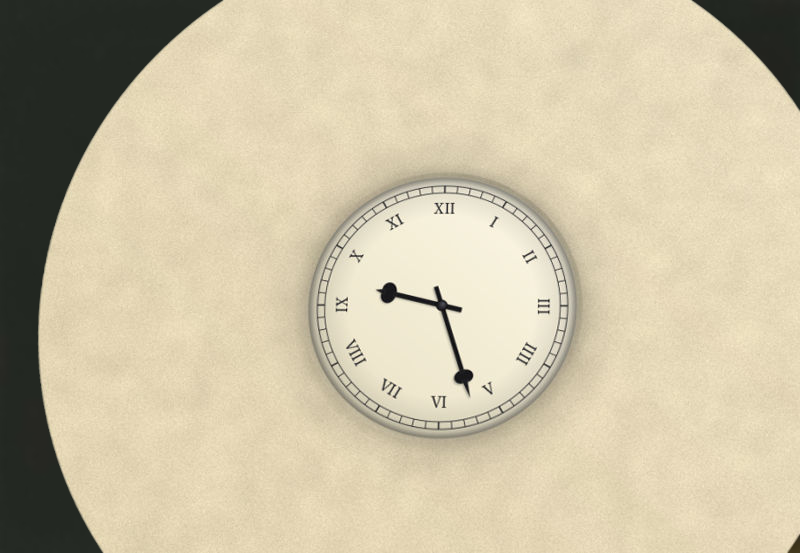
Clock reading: **9:27**
